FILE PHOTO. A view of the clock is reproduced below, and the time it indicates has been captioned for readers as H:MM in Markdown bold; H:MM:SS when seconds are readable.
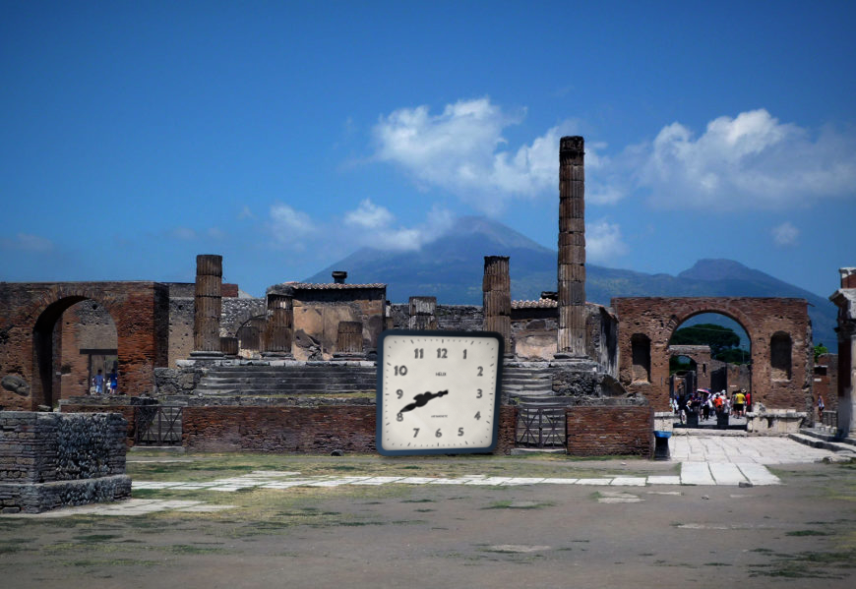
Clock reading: **8:41**
